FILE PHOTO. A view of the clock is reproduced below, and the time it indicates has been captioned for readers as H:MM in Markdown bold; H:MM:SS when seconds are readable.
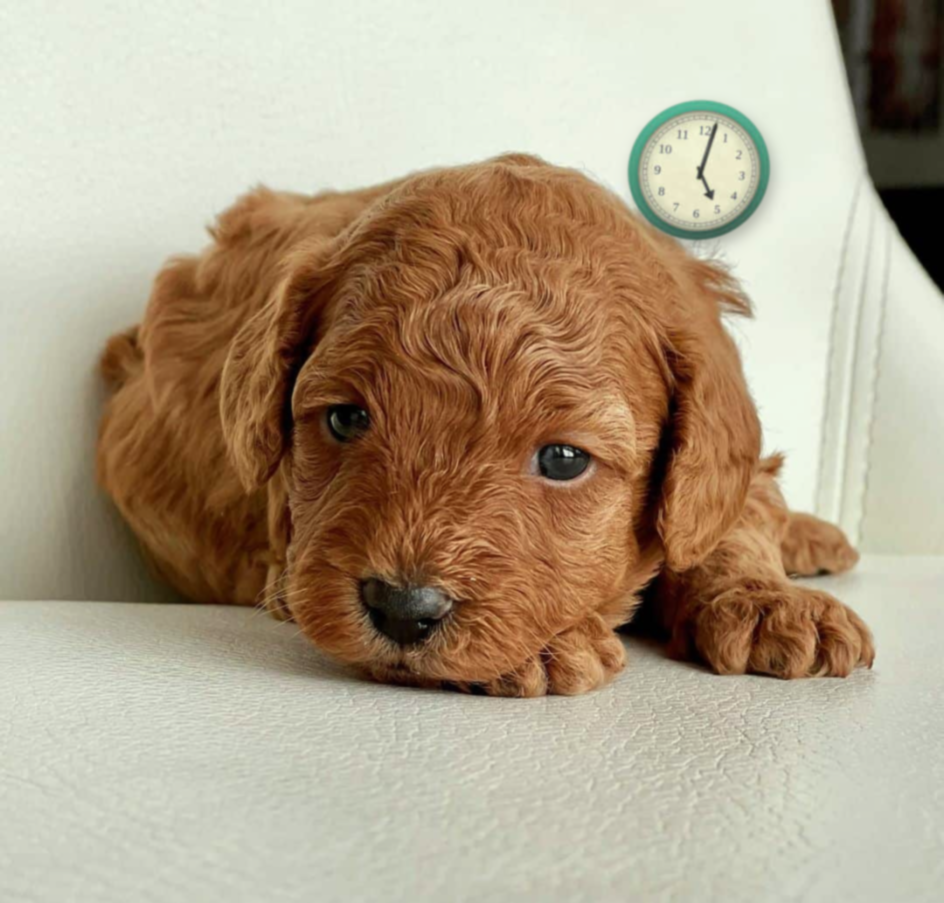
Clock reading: **5:02**
